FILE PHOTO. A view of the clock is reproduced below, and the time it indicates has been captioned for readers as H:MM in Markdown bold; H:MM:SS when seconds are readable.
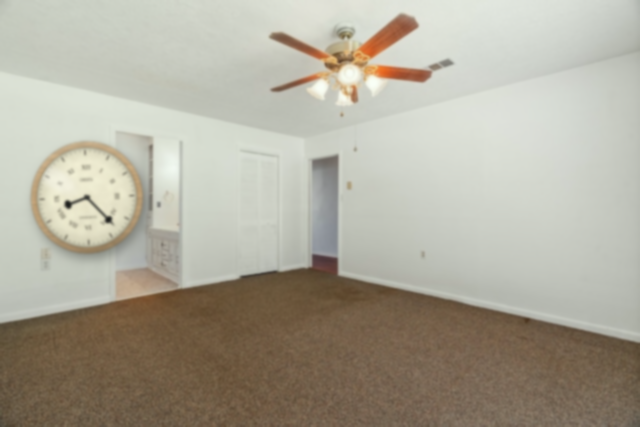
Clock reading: **8:23**
